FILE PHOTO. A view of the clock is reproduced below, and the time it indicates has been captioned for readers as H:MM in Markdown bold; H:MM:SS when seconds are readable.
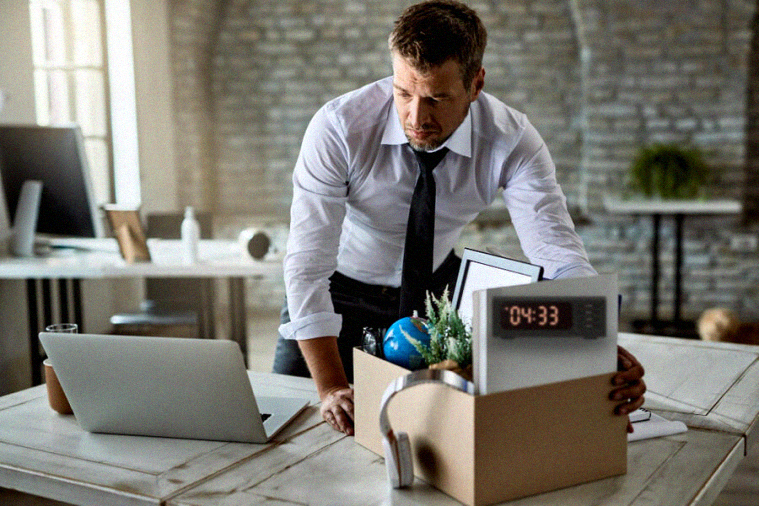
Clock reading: **4:33**
